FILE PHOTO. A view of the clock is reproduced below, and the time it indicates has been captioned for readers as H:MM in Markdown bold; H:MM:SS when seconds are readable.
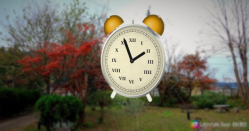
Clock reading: **1:56**
